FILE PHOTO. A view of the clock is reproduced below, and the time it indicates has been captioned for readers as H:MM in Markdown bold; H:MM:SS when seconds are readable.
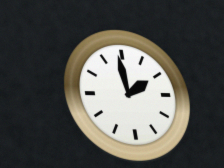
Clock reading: **1:59**
